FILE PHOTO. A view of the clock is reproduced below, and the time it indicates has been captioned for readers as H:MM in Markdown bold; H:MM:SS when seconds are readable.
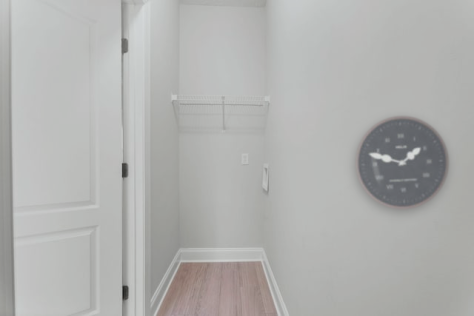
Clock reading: **1:48**
